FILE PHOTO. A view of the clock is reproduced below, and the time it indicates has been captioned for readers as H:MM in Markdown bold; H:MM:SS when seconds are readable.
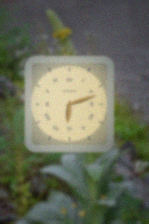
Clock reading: **6:12**
